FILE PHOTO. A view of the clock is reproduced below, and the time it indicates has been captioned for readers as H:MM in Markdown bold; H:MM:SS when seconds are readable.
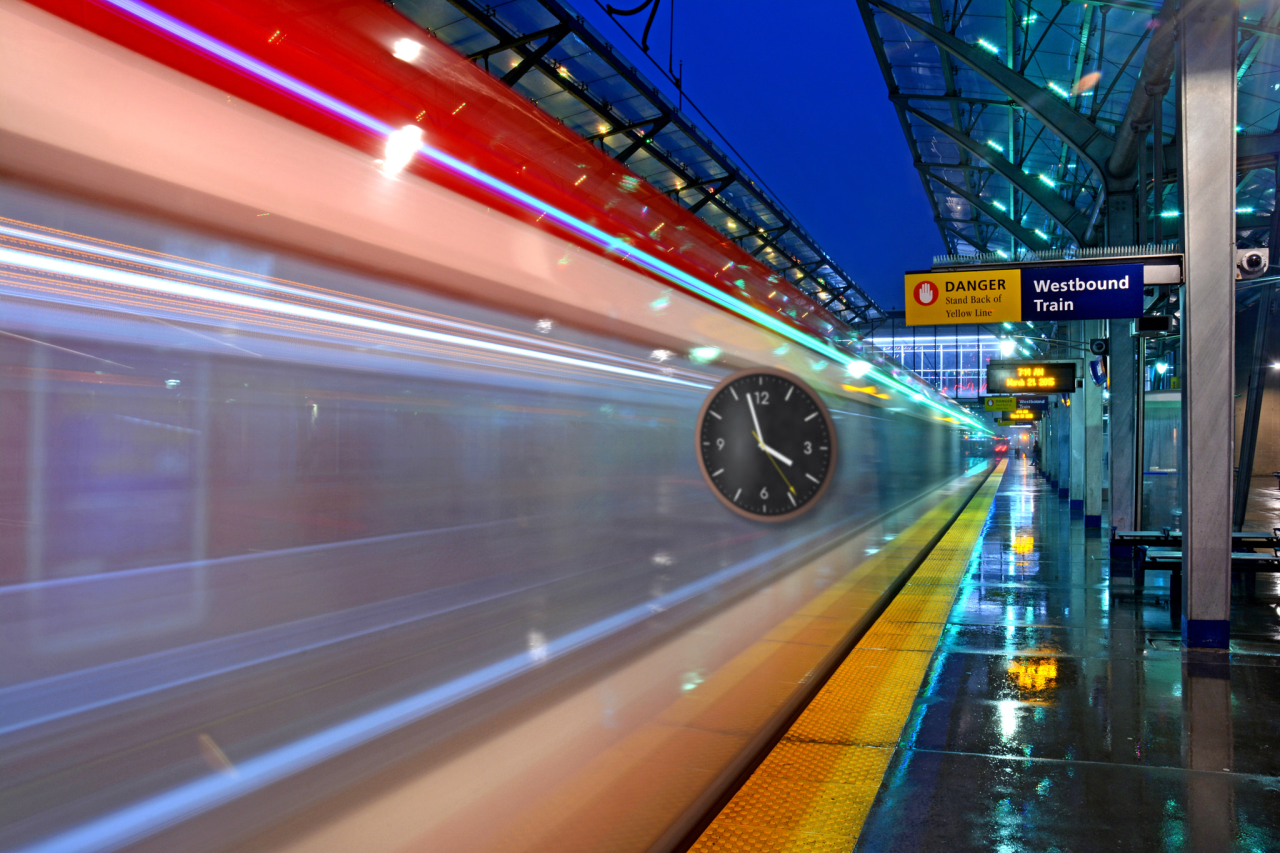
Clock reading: **3:57:24**
